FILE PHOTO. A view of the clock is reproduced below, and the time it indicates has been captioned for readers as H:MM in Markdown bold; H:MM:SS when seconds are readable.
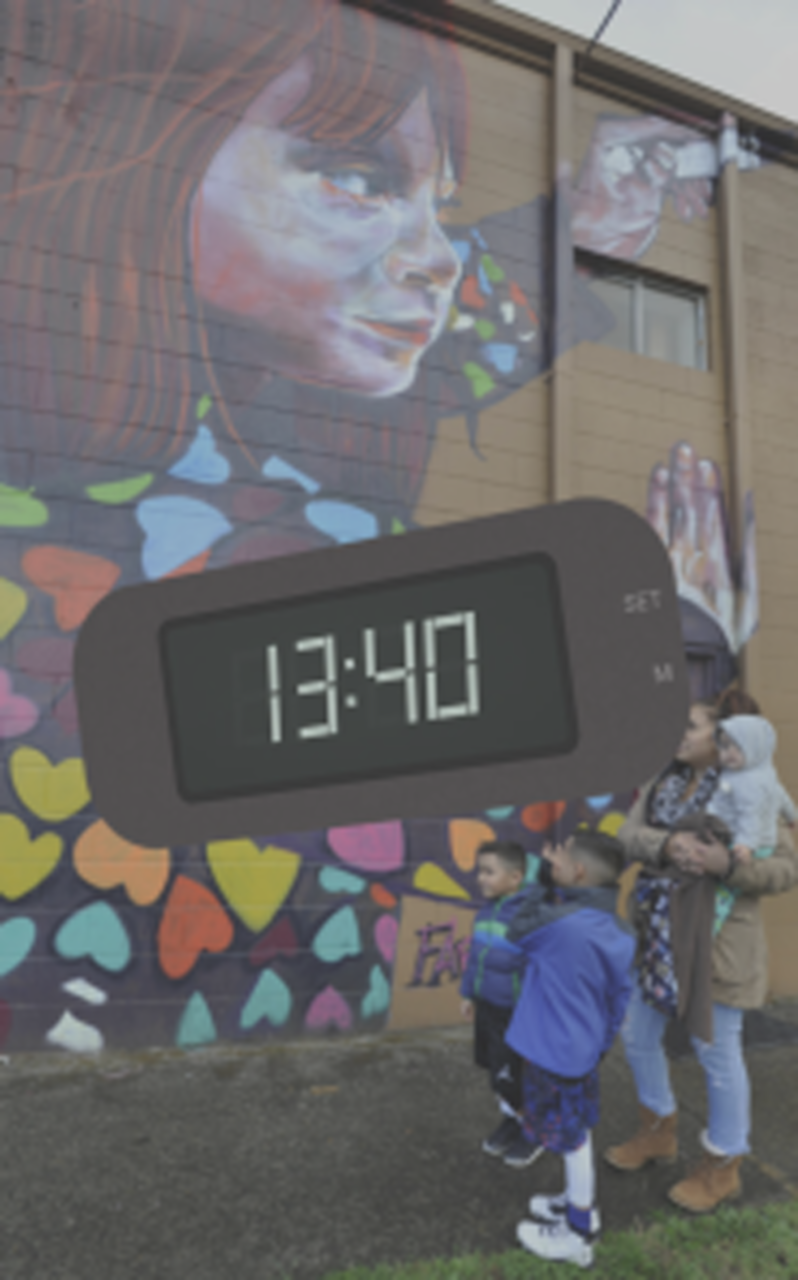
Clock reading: **13:40**
